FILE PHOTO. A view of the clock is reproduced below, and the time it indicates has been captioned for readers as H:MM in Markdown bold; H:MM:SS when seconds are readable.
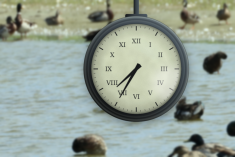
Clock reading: **7:35**
